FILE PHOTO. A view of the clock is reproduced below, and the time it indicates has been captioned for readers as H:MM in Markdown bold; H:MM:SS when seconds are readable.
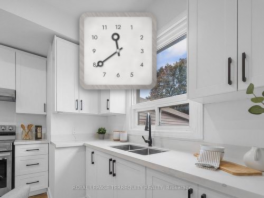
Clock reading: **11:39**
